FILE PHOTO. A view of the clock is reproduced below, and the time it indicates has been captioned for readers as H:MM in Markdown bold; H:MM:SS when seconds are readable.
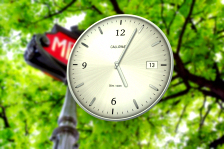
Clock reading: **5:04**
